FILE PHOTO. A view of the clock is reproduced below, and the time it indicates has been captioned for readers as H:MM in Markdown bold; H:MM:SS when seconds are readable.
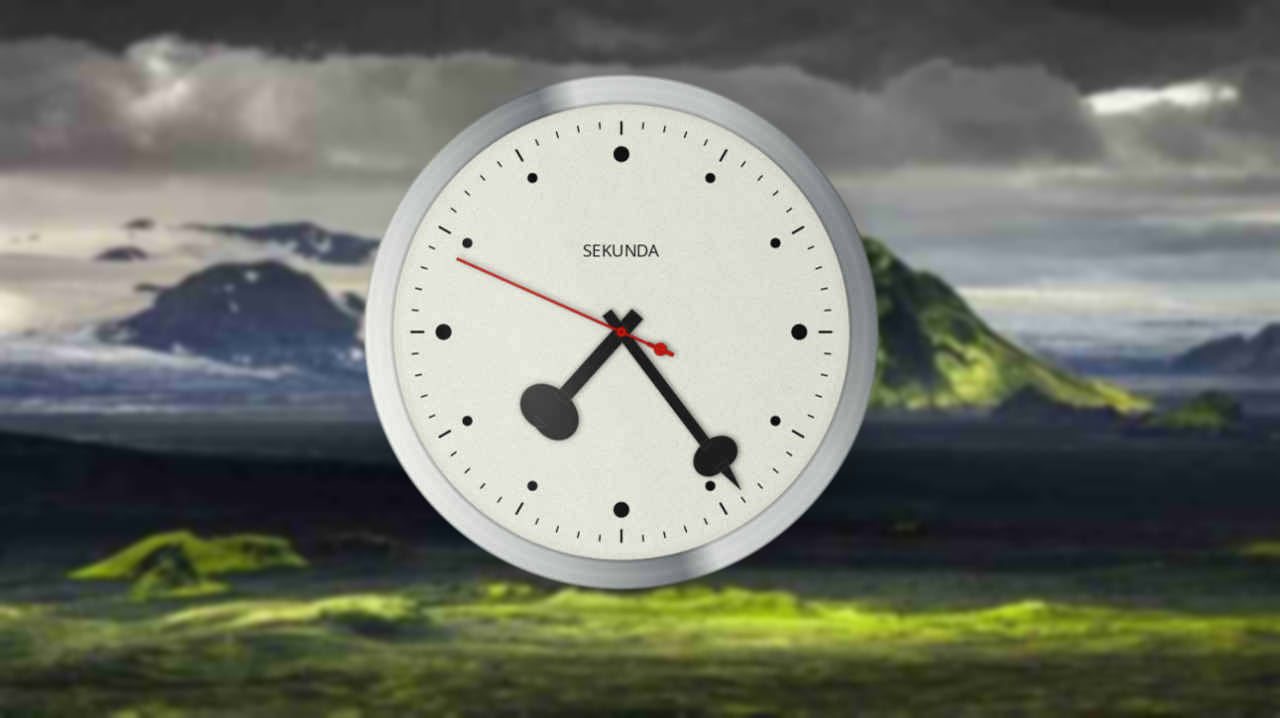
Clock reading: **7:23:49**
